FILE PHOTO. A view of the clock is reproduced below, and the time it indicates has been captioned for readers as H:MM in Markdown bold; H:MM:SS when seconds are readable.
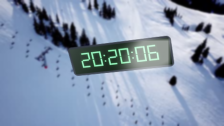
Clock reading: **20:20:06**
